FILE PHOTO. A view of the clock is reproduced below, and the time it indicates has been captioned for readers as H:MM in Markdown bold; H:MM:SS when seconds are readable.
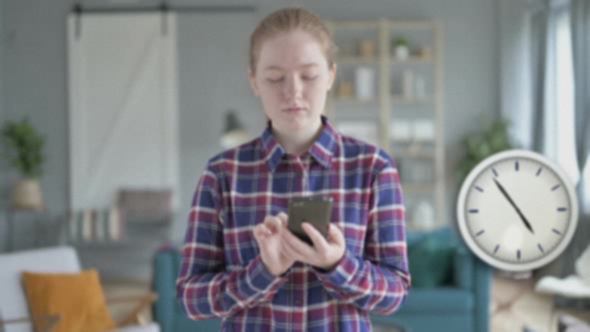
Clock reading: **4:54**
